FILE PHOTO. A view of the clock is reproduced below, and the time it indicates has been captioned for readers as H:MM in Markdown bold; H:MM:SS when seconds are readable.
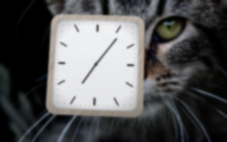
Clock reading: **7:06**
